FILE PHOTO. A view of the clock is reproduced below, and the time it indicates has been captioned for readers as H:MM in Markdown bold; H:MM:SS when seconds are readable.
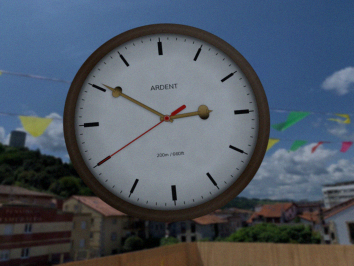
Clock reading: **2:50:40**
